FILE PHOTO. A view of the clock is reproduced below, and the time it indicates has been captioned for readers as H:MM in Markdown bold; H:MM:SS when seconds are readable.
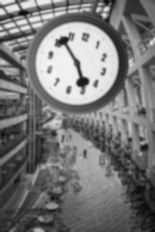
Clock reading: **4:52**
